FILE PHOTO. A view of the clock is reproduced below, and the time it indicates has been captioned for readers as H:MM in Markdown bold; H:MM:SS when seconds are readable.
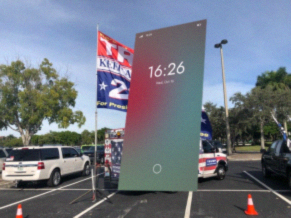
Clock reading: **16:26**
